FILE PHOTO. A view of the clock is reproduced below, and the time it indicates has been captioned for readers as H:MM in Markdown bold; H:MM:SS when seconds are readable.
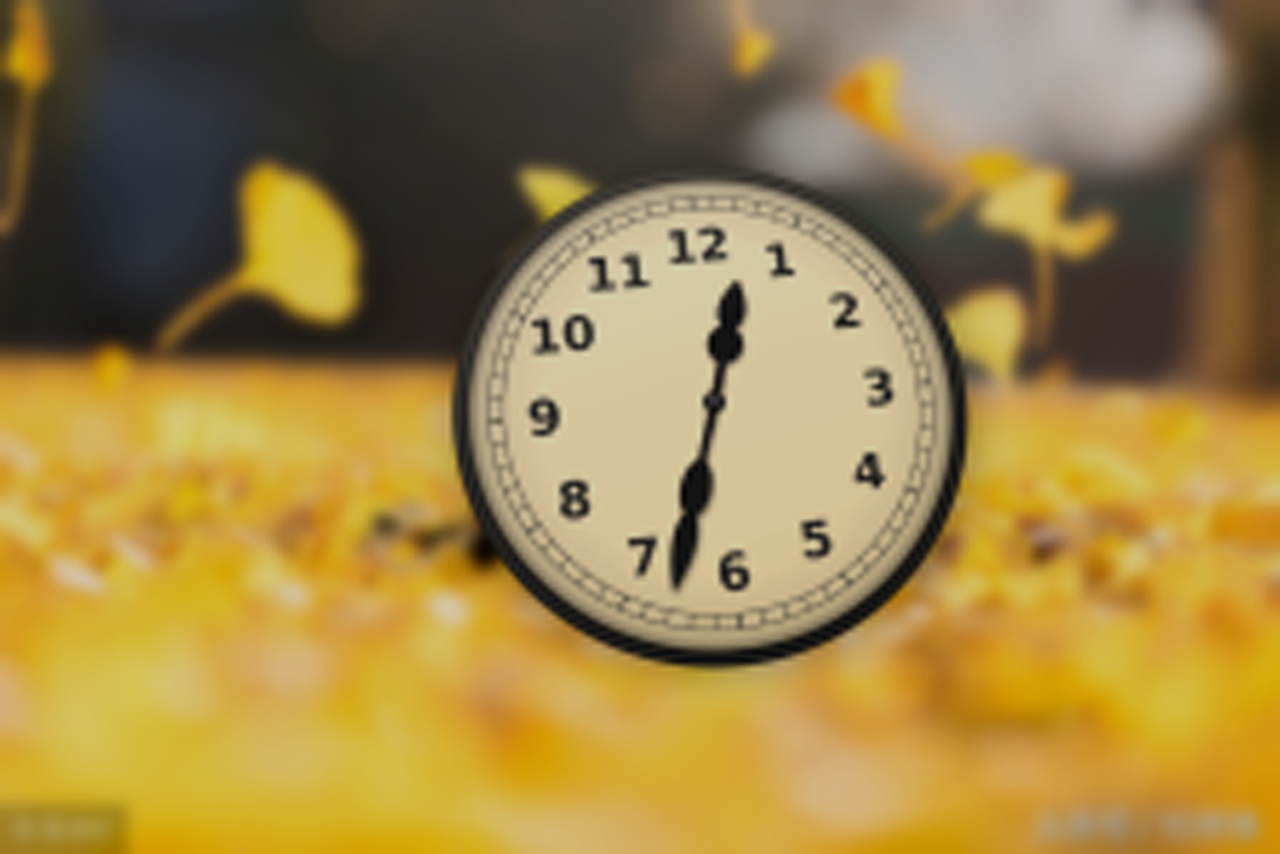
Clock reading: **12:33**
